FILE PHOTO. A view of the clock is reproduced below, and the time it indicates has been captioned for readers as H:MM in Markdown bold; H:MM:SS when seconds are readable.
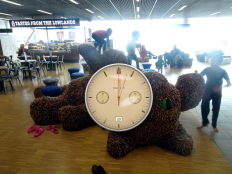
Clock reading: **12:03**
